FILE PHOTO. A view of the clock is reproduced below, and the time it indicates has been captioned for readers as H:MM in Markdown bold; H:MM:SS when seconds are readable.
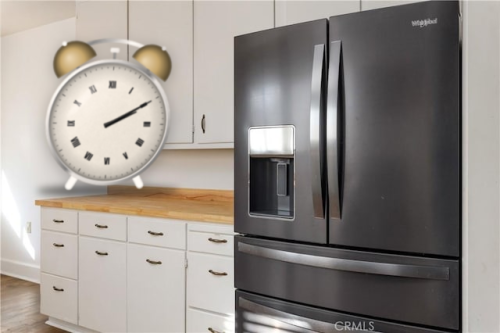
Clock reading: **2:10**
